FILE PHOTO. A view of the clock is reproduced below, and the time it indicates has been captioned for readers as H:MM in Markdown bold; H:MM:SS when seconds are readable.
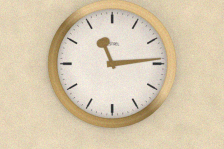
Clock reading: **11:14**
